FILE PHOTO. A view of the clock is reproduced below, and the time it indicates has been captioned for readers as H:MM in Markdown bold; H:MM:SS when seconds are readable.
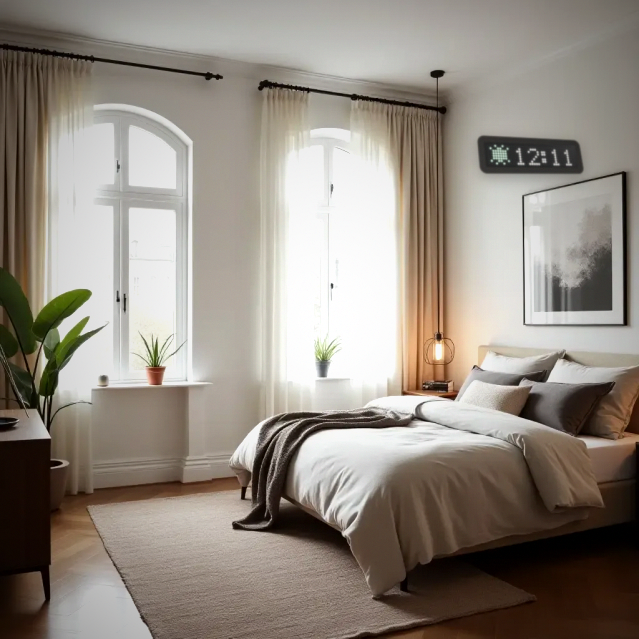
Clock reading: **12:11**
